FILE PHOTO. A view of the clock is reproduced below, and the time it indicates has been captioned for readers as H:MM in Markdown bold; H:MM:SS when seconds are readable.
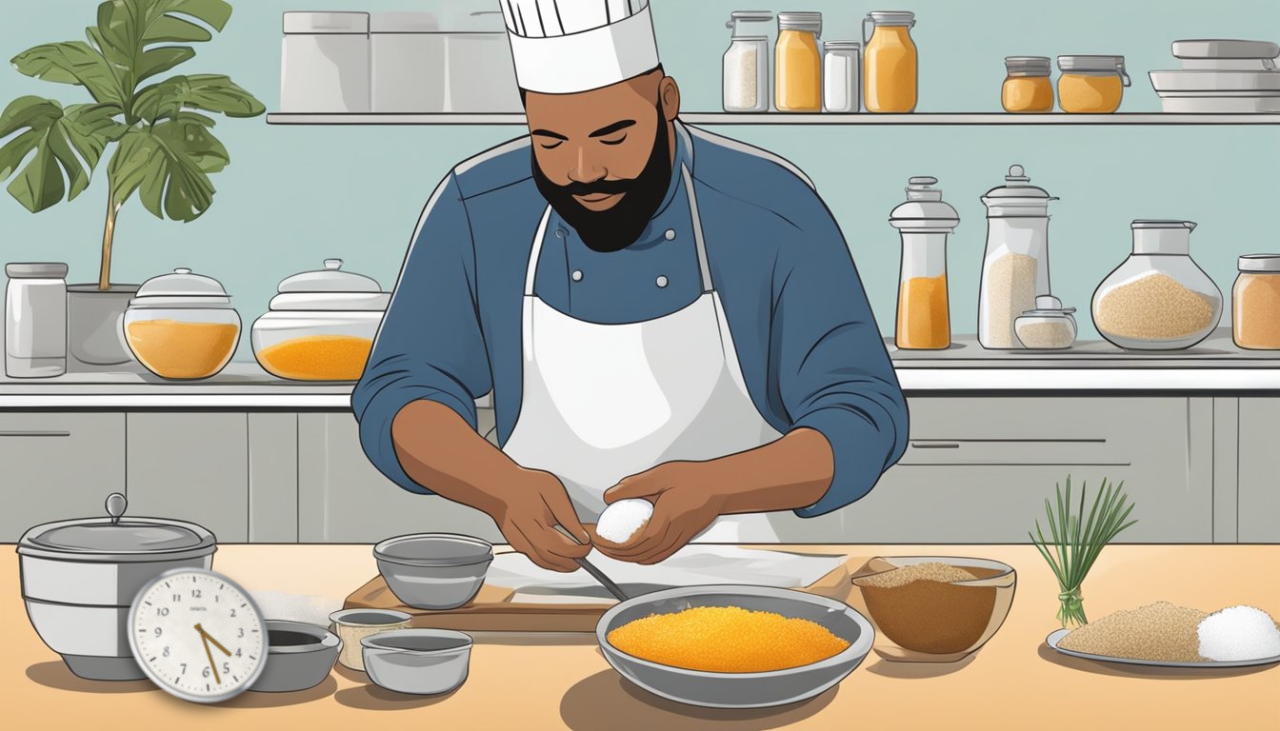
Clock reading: **4:28**
